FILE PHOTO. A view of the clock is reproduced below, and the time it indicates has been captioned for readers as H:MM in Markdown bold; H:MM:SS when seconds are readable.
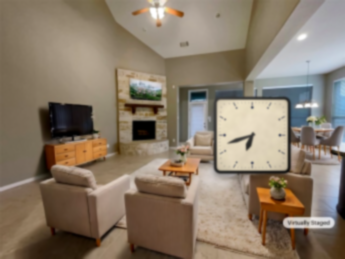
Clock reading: **6:42**
